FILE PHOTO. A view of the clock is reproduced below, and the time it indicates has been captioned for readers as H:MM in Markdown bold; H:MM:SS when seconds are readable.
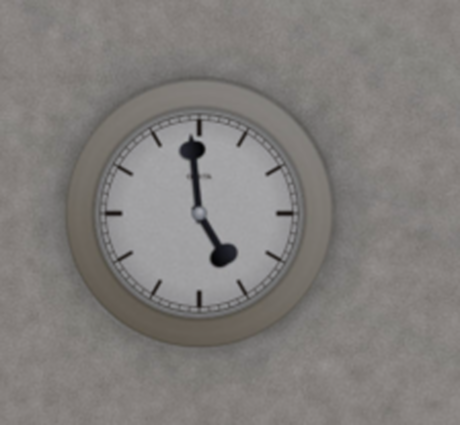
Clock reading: **4:59**
